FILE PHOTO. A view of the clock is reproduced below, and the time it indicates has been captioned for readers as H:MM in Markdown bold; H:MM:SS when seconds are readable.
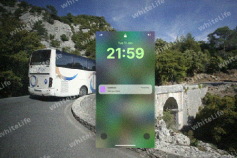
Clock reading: **21:59**
